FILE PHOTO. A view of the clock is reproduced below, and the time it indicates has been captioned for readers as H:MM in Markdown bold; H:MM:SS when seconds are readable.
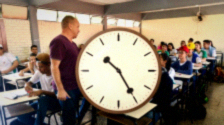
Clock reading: **10:25**
